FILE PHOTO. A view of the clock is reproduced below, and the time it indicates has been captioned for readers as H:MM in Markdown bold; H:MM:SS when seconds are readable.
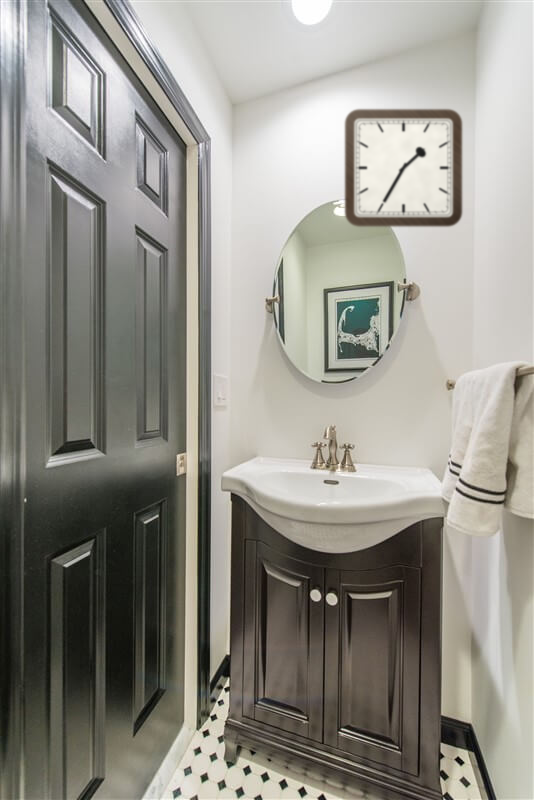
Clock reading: **1:35**
